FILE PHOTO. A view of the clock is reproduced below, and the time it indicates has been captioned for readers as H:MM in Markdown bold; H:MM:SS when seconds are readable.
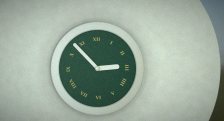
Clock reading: **2:53**
